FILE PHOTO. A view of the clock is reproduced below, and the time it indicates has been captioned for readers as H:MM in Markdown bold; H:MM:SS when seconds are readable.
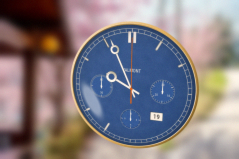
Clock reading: **9:56**
